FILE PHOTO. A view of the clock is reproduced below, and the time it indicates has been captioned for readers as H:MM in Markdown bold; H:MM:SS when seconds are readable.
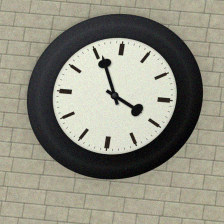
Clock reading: **3:56**
